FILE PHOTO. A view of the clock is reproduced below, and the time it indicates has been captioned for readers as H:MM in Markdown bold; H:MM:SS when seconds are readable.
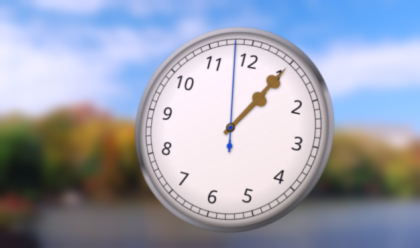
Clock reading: **1:04:58**
